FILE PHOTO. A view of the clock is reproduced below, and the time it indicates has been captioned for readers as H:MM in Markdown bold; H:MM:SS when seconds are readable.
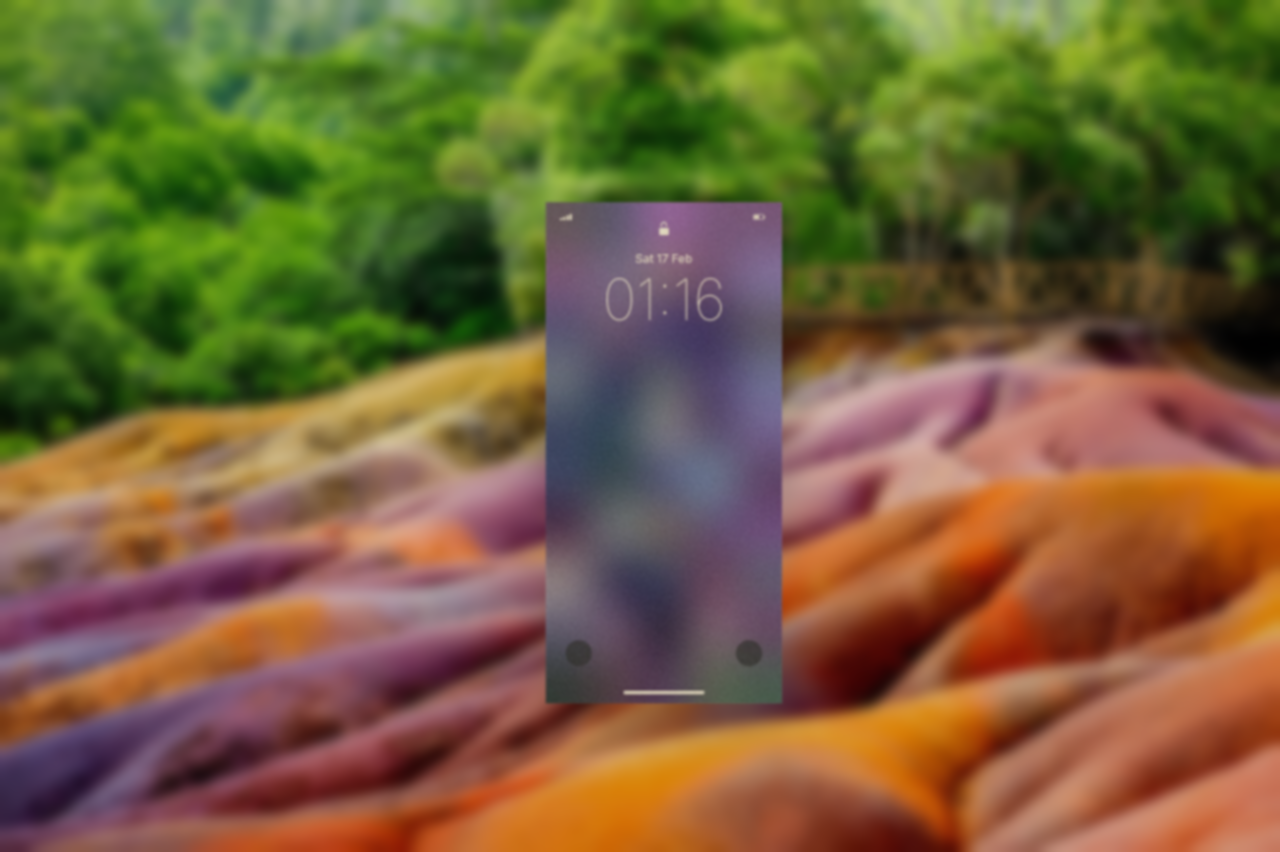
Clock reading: **1:16**
